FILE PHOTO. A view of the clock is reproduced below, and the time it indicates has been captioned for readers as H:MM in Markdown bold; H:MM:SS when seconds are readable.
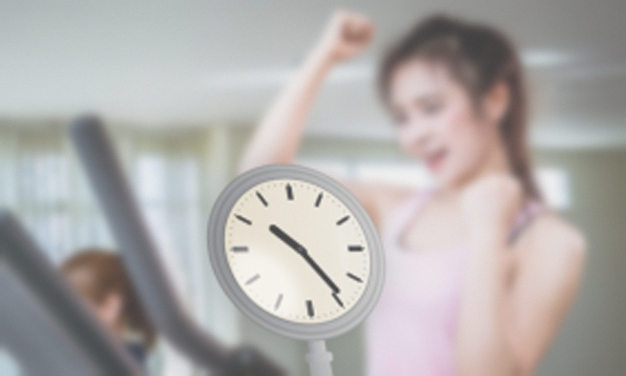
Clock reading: **10:24**
